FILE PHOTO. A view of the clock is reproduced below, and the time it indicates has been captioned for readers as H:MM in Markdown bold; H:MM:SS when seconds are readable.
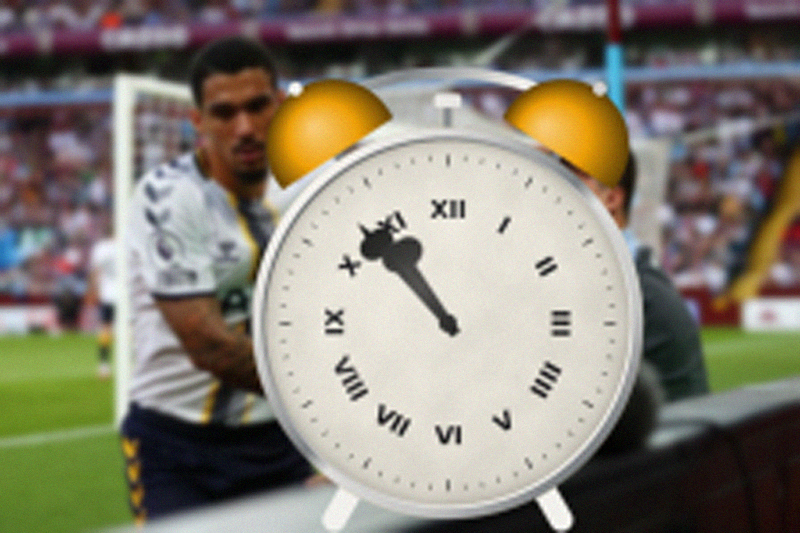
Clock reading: **10:53**
